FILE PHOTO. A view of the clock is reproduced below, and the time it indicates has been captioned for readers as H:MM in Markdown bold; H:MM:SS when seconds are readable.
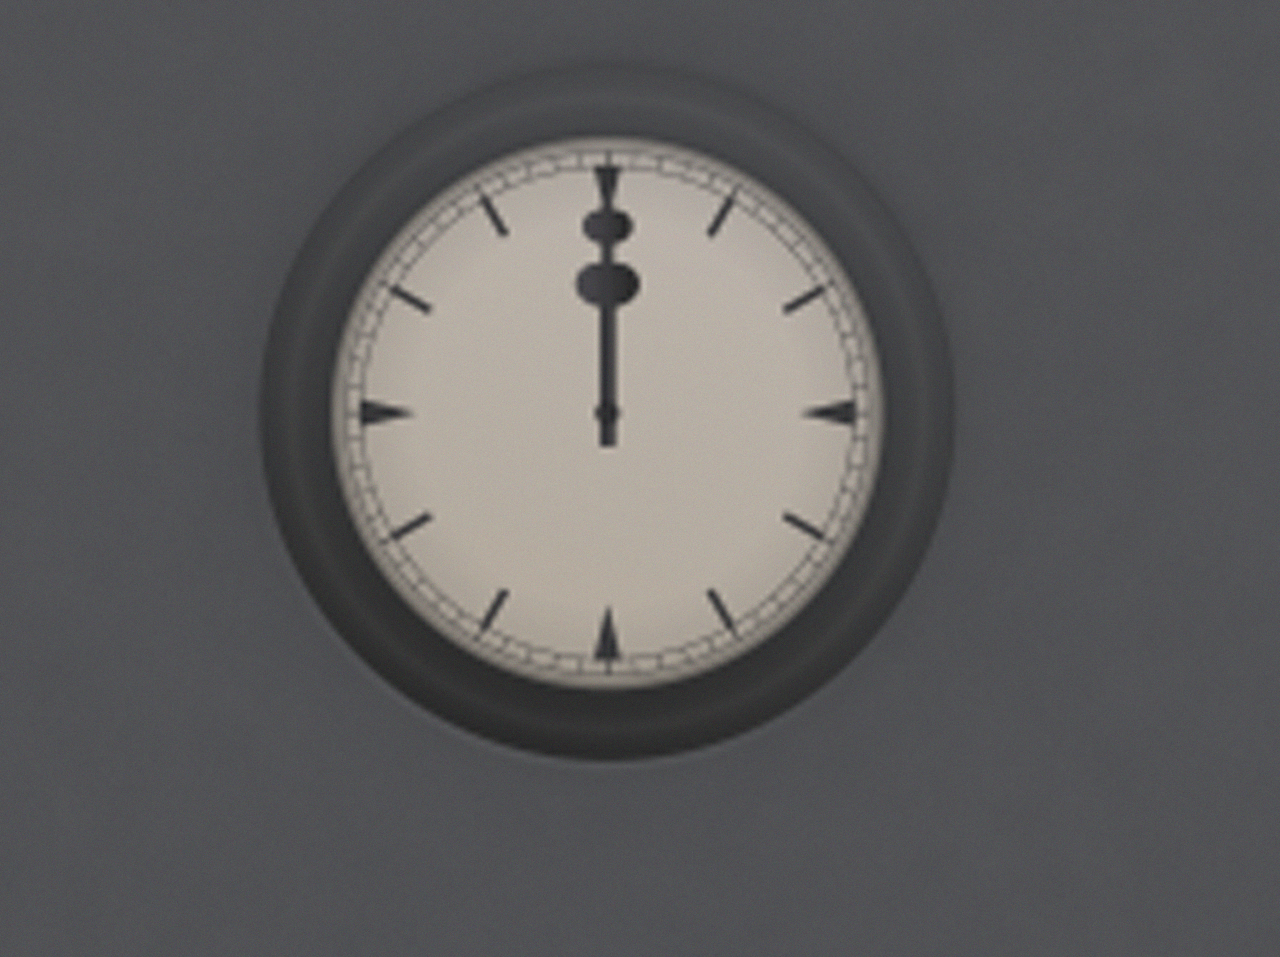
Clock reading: **12:00**
